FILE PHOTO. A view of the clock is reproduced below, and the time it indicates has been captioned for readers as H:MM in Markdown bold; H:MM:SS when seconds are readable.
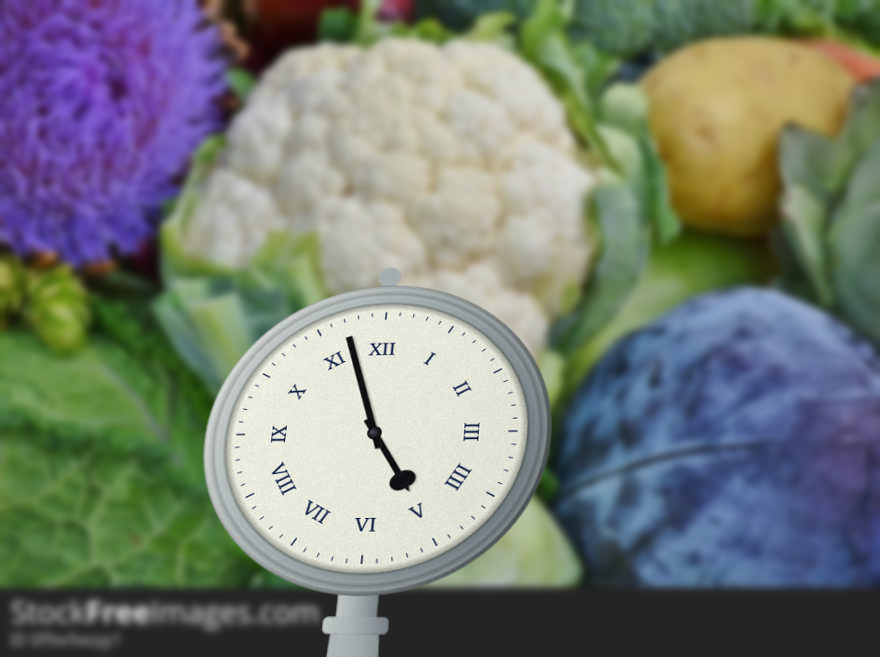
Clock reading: **4:57**
